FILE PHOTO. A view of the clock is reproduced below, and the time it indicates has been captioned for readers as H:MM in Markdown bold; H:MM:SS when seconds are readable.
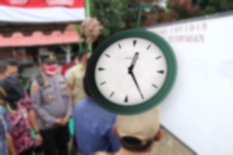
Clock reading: **12:25**
